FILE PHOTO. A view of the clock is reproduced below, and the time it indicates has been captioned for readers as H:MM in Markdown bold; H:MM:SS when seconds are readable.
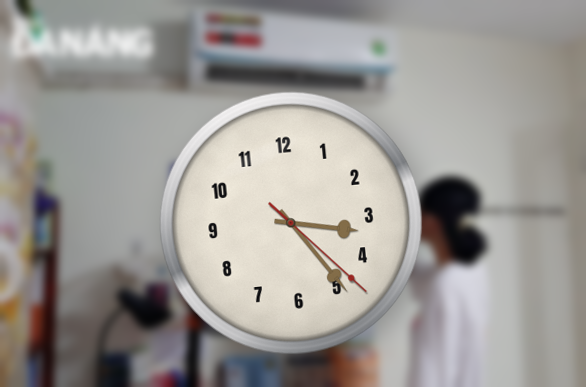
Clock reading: **3:24:23**
